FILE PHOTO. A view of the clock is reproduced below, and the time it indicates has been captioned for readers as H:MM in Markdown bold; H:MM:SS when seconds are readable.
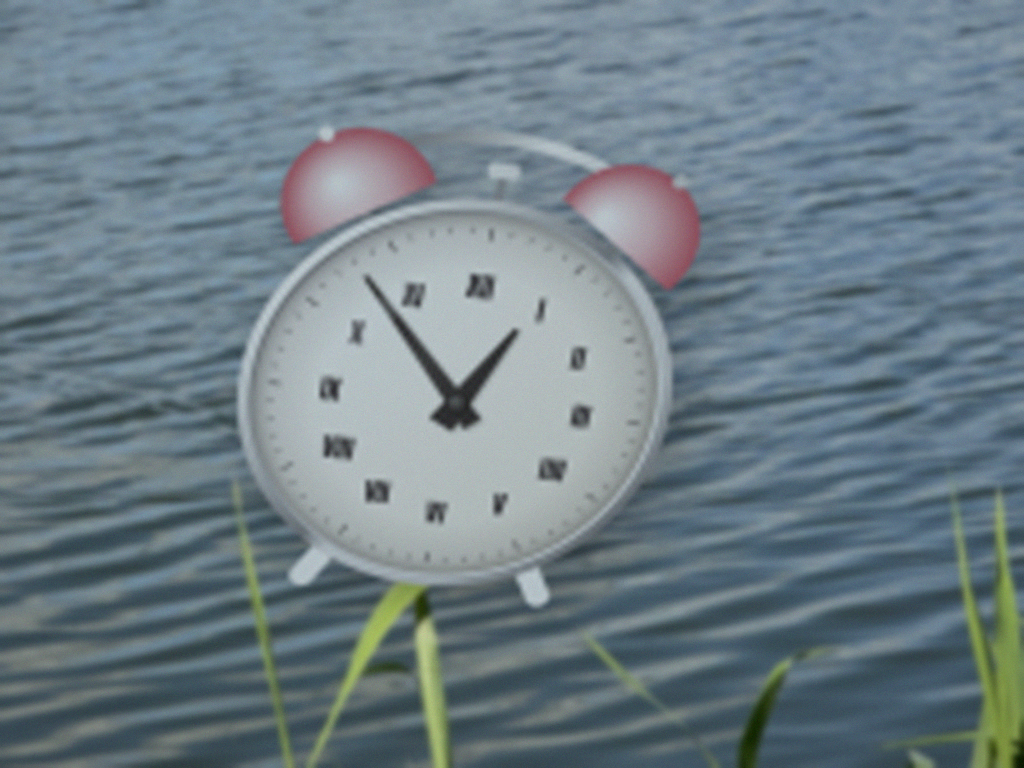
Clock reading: **12:53**
